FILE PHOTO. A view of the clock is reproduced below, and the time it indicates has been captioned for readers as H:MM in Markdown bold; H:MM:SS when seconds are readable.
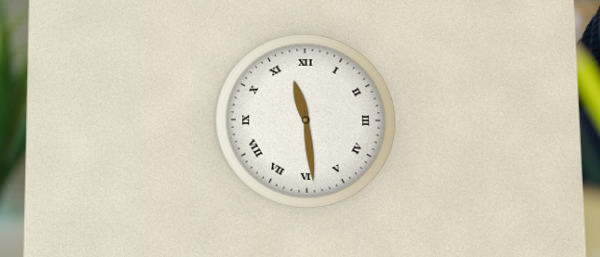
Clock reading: **11:29**
